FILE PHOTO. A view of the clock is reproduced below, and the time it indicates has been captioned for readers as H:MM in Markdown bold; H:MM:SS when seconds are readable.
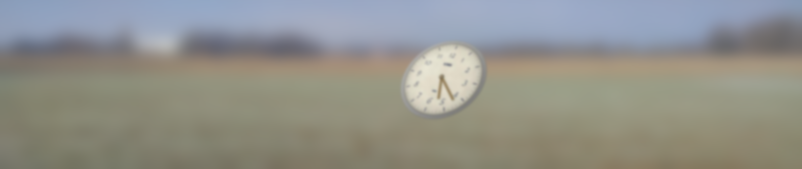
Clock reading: **5:22**
